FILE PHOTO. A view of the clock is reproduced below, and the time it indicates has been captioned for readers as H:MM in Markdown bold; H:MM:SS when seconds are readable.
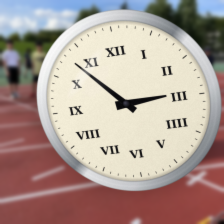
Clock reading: **2:53**
